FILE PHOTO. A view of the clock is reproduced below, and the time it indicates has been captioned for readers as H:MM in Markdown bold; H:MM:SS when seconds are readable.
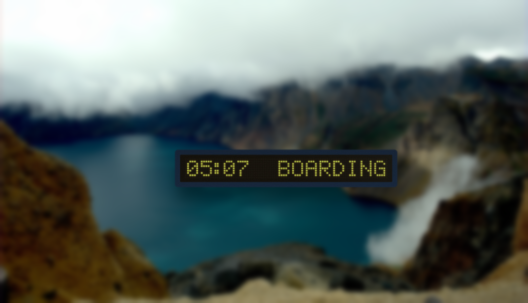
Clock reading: **5:07**
